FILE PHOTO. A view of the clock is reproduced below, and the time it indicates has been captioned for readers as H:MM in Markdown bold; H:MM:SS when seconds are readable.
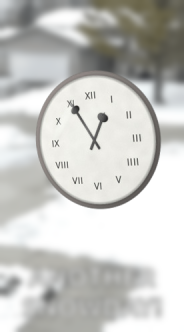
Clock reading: **12:55**
